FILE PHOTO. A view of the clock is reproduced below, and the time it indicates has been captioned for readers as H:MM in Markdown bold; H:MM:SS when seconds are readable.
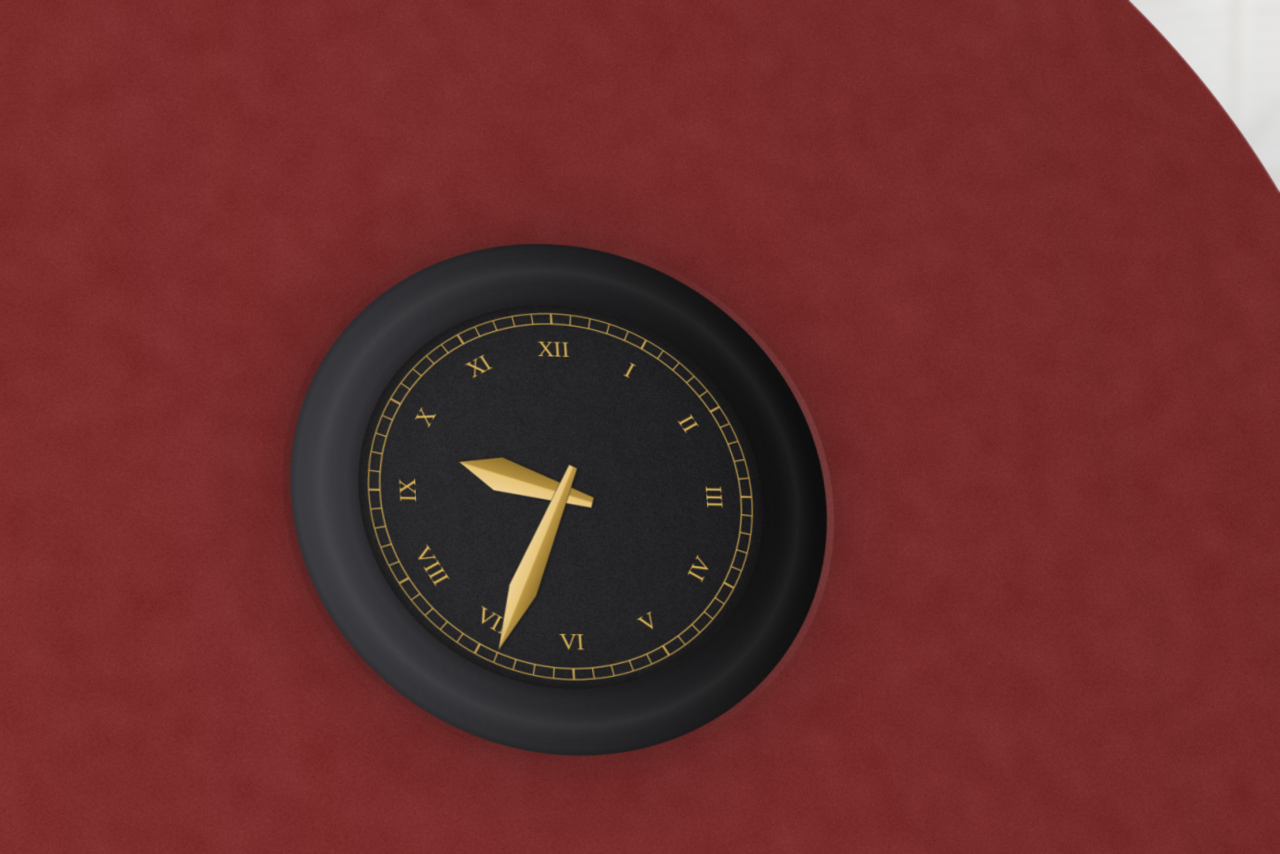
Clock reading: **9:34**
